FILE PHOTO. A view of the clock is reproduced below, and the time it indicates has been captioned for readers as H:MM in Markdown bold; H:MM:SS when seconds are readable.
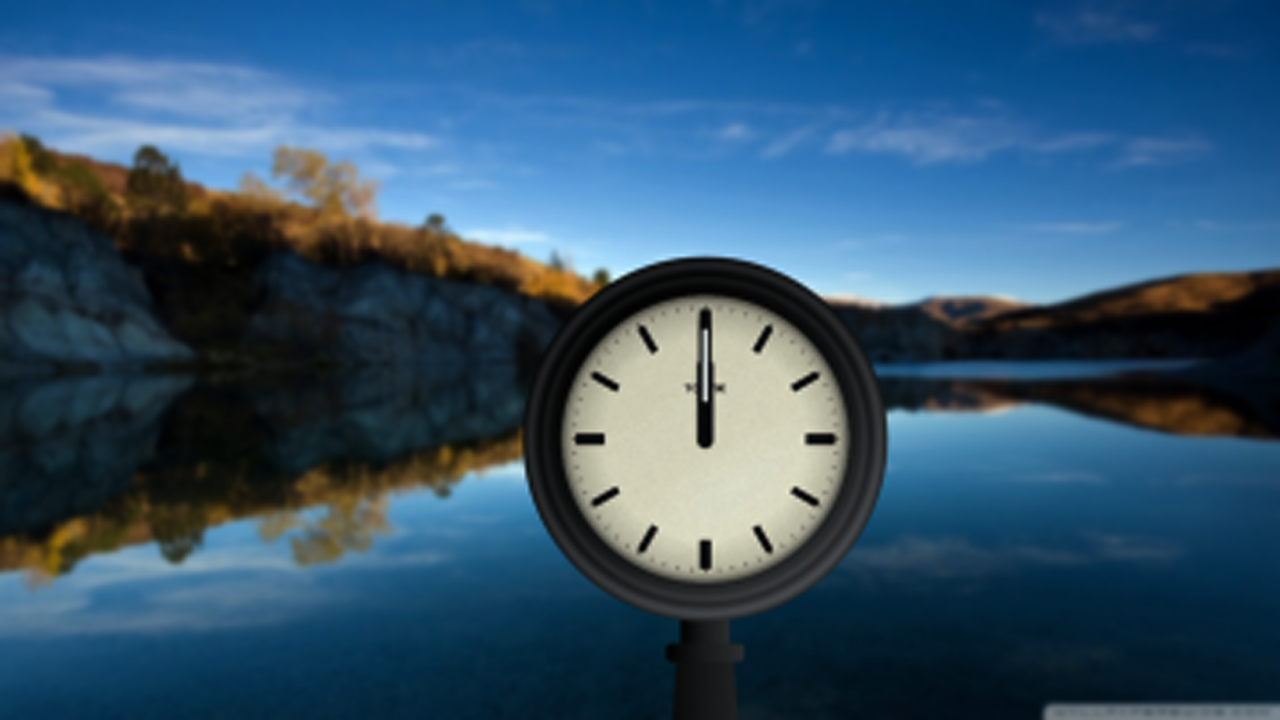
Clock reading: **12:00**
